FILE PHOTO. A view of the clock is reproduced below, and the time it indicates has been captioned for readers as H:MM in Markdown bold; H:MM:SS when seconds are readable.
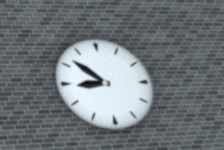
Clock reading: **8:52**
